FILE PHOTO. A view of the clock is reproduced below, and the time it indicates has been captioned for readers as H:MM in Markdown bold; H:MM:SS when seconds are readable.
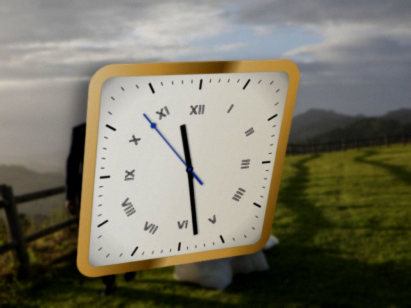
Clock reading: **11:27:53**
